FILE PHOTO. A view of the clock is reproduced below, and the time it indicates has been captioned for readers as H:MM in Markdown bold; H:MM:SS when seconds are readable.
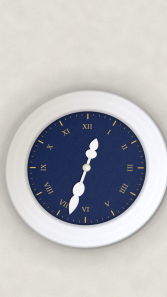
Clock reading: **12:33**
